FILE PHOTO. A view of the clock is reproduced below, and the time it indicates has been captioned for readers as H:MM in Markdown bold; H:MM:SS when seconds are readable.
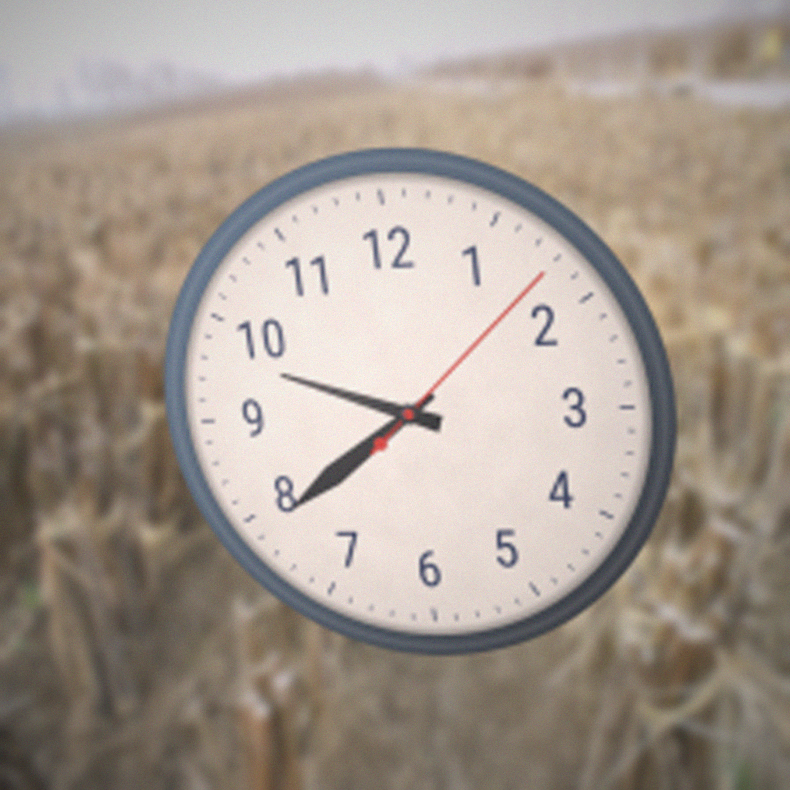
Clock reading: **9:39:08**
